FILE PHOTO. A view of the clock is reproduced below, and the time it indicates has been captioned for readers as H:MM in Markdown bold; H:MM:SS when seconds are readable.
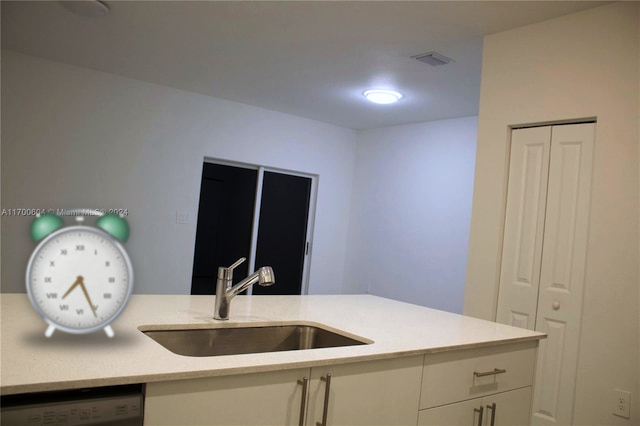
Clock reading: **7:26**
